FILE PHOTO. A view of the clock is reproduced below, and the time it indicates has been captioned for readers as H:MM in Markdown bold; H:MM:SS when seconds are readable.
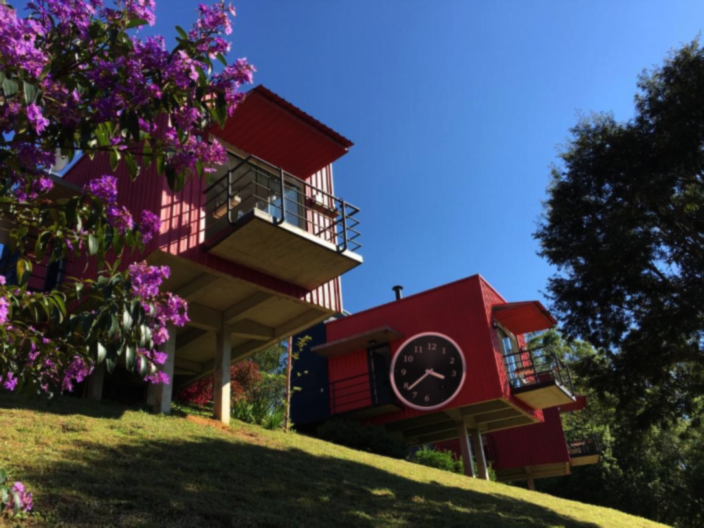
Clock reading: **3:38**
